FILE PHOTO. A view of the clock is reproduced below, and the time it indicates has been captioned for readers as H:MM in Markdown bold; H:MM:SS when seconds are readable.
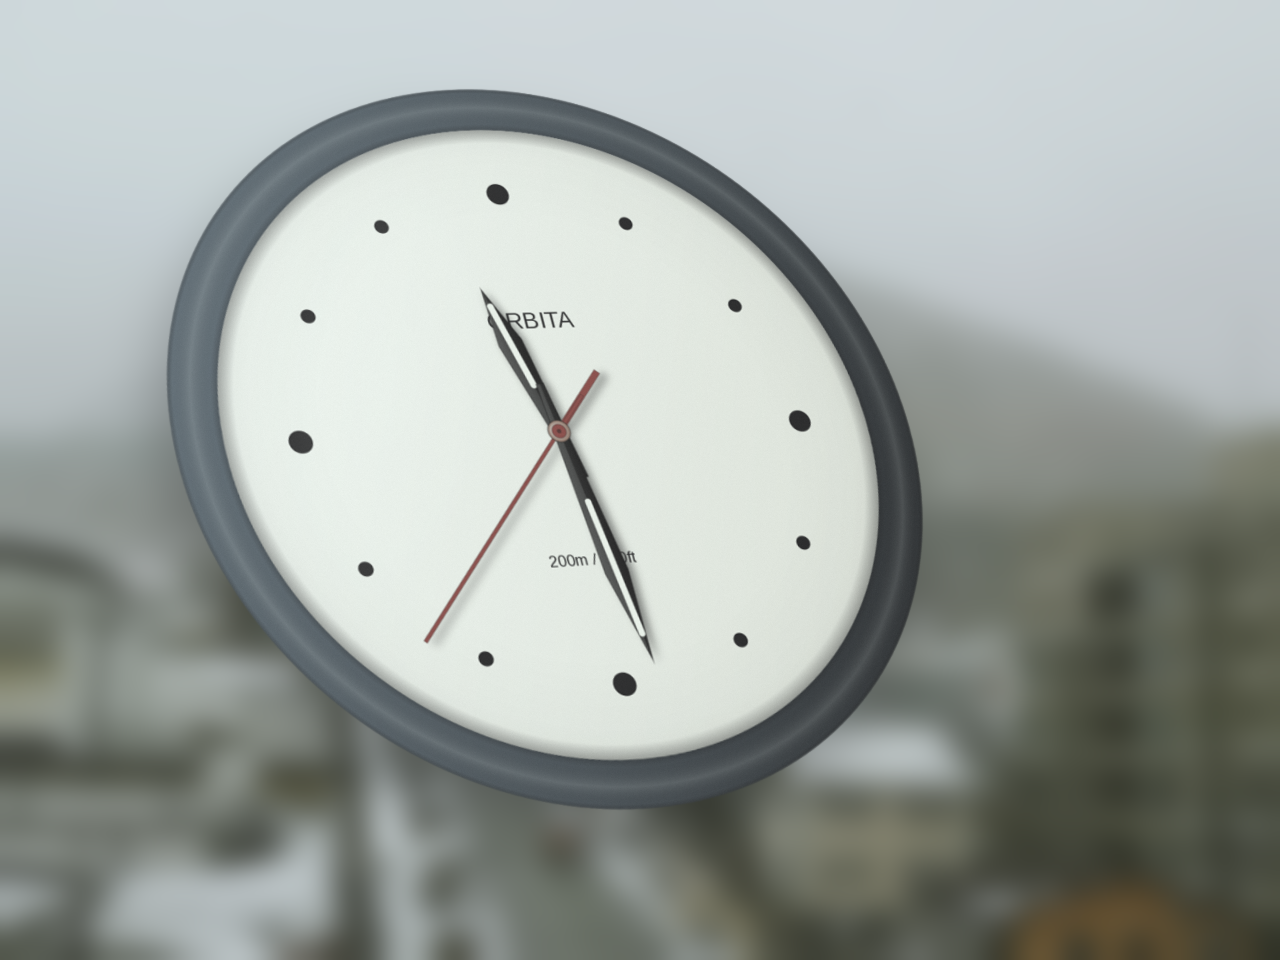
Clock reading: **11:28:37**
